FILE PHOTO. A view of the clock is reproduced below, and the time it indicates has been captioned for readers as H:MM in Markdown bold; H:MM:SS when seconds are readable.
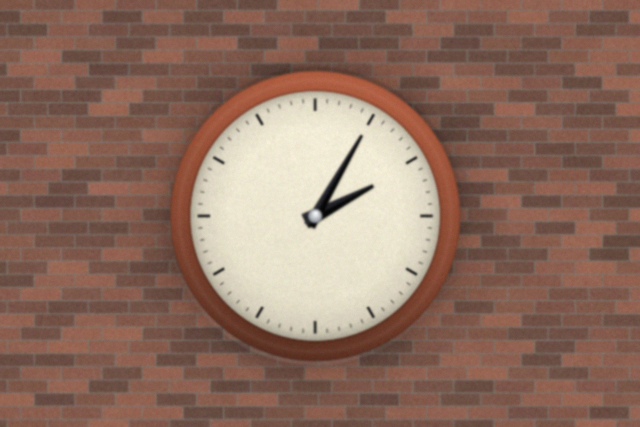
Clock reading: **2:05**
